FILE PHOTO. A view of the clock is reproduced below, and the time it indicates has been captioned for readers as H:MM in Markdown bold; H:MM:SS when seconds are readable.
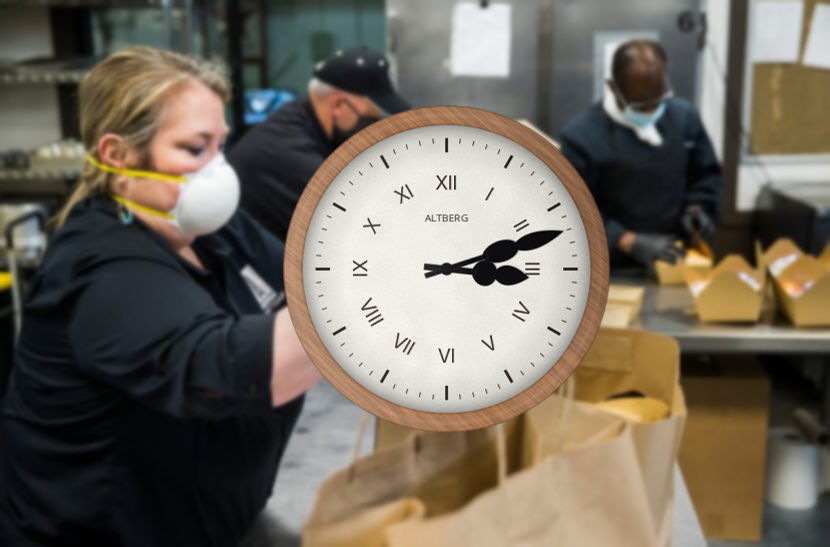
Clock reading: **3:12**
